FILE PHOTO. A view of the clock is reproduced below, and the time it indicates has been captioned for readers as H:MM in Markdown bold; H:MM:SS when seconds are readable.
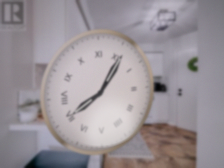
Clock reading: **7:01**
